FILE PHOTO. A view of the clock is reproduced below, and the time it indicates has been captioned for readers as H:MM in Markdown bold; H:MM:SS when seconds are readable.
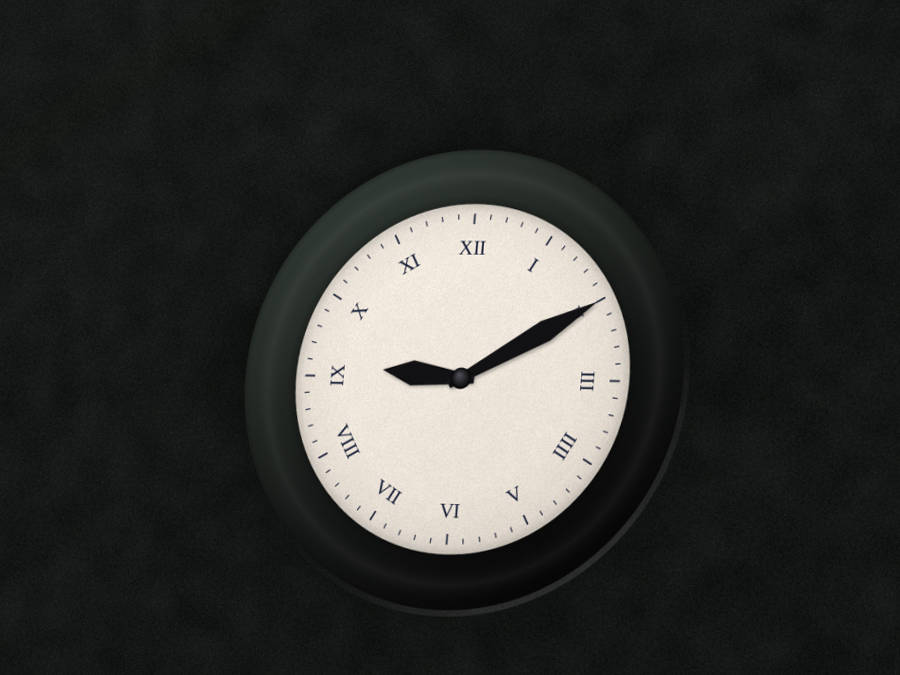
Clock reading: **9:10**
